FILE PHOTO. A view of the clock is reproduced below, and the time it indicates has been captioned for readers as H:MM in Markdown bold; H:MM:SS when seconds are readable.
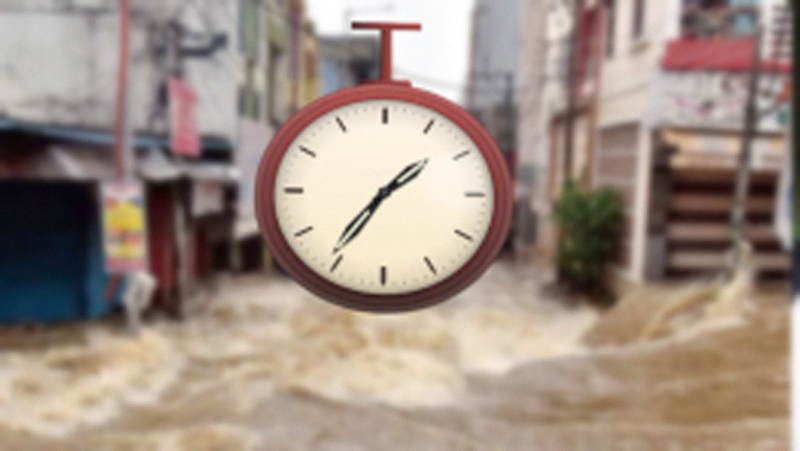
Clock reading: **1:36**
